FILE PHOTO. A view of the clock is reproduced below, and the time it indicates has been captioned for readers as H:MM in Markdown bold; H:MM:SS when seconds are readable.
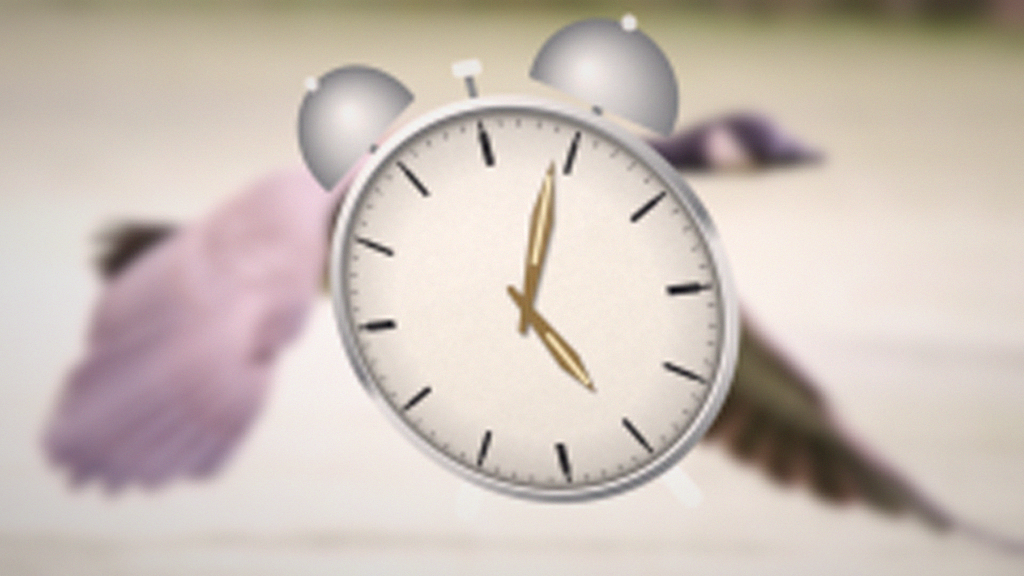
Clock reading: **5:04**
